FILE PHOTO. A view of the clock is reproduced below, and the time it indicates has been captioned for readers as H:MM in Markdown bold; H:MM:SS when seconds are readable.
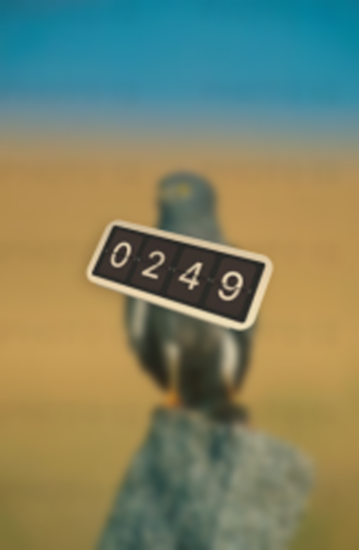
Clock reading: **2:49**
